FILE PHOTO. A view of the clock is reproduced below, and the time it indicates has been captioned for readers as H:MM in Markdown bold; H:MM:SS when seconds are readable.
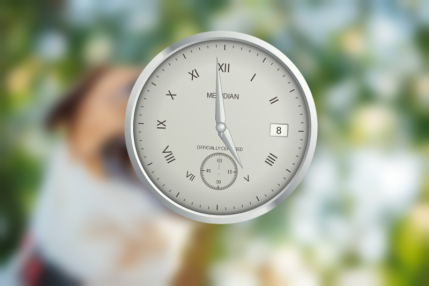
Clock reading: **4:59**
